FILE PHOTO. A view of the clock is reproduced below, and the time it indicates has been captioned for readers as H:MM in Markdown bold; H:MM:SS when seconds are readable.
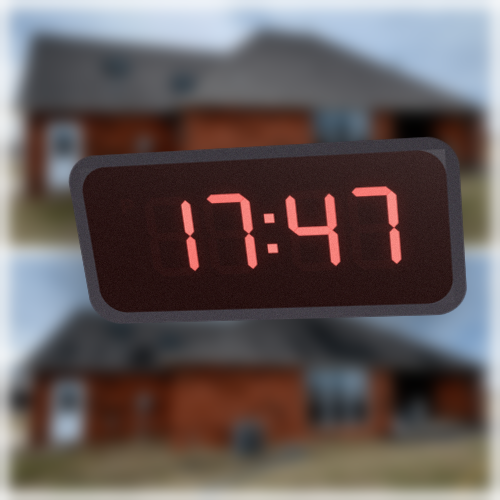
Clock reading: **17:47**
